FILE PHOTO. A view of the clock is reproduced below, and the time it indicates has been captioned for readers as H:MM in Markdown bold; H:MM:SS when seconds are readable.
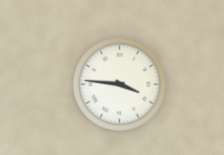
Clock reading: **3:46**
